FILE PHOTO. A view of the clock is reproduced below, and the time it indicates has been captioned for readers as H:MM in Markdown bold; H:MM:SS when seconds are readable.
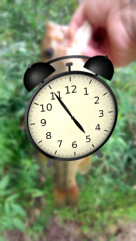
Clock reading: **4:55**
